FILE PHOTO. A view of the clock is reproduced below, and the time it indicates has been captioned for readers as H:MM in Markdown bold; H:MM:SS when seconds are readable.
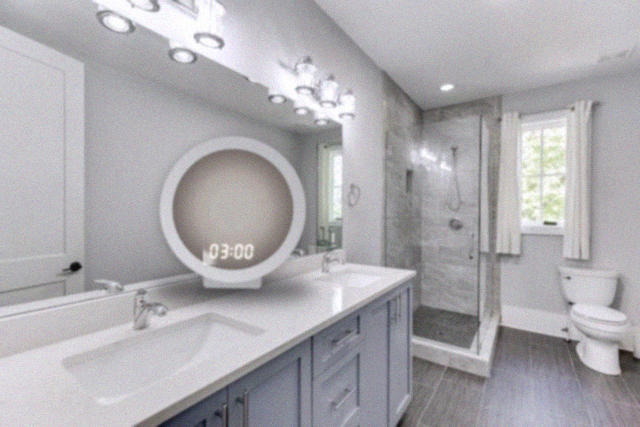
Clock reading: **3:00**
